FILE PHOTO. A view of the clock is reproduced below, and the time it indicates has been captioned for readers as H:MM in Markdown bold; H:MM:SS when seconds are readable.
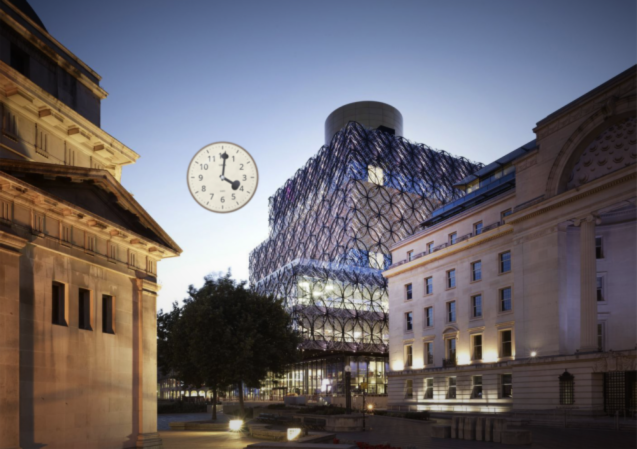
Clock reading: **4:01**
